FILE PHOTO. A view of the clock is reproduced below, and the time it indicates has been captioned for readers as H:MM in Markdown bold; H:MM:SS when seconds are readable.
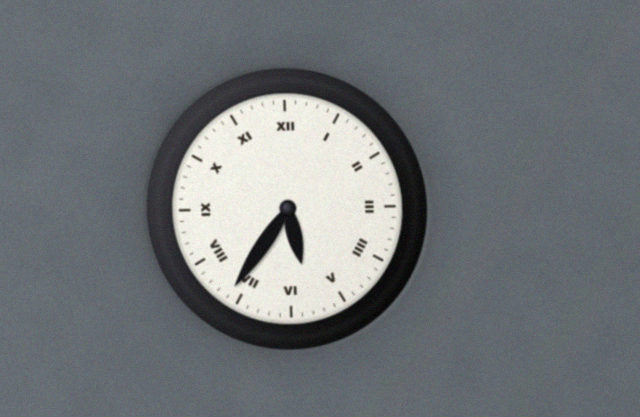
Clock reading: **5:36**
